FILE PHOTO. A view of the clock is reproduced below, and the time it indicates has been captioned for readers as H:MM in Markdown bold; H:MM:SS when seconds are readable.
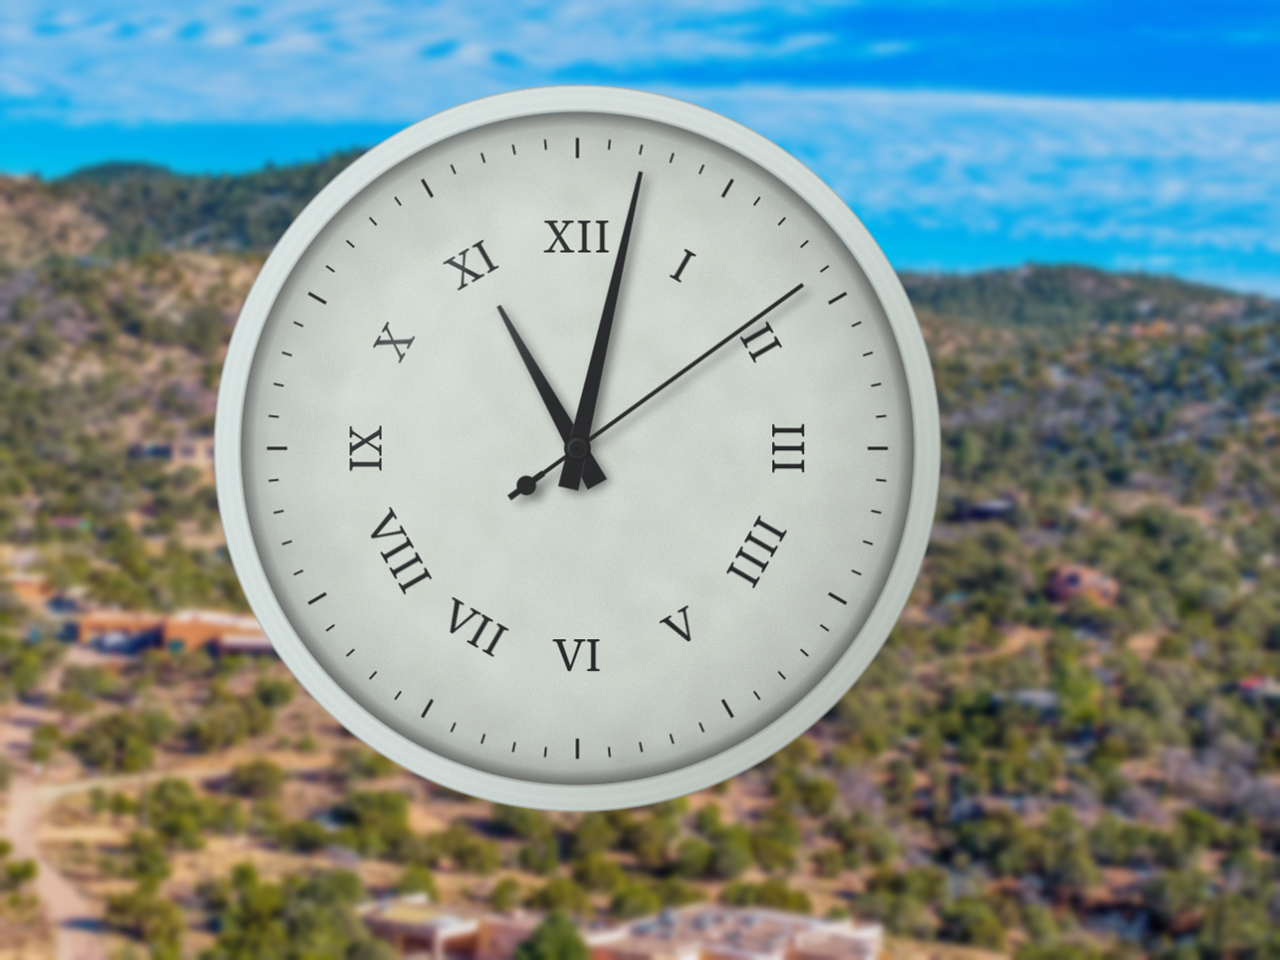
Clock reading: **11:02:09**
